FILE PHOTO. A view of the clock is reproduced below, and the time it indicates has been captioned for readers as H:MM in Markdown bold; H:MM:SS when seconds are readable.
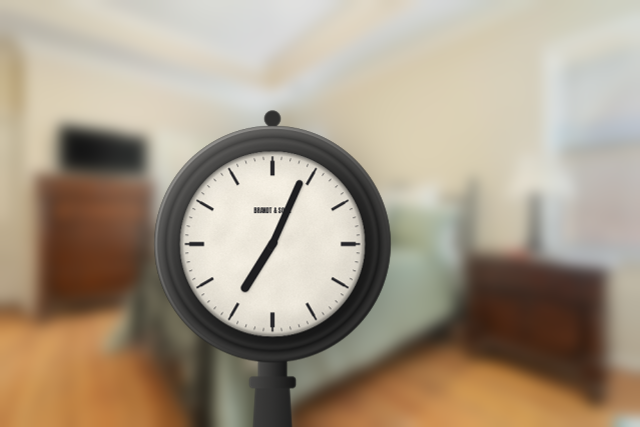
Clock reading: **7:04**
